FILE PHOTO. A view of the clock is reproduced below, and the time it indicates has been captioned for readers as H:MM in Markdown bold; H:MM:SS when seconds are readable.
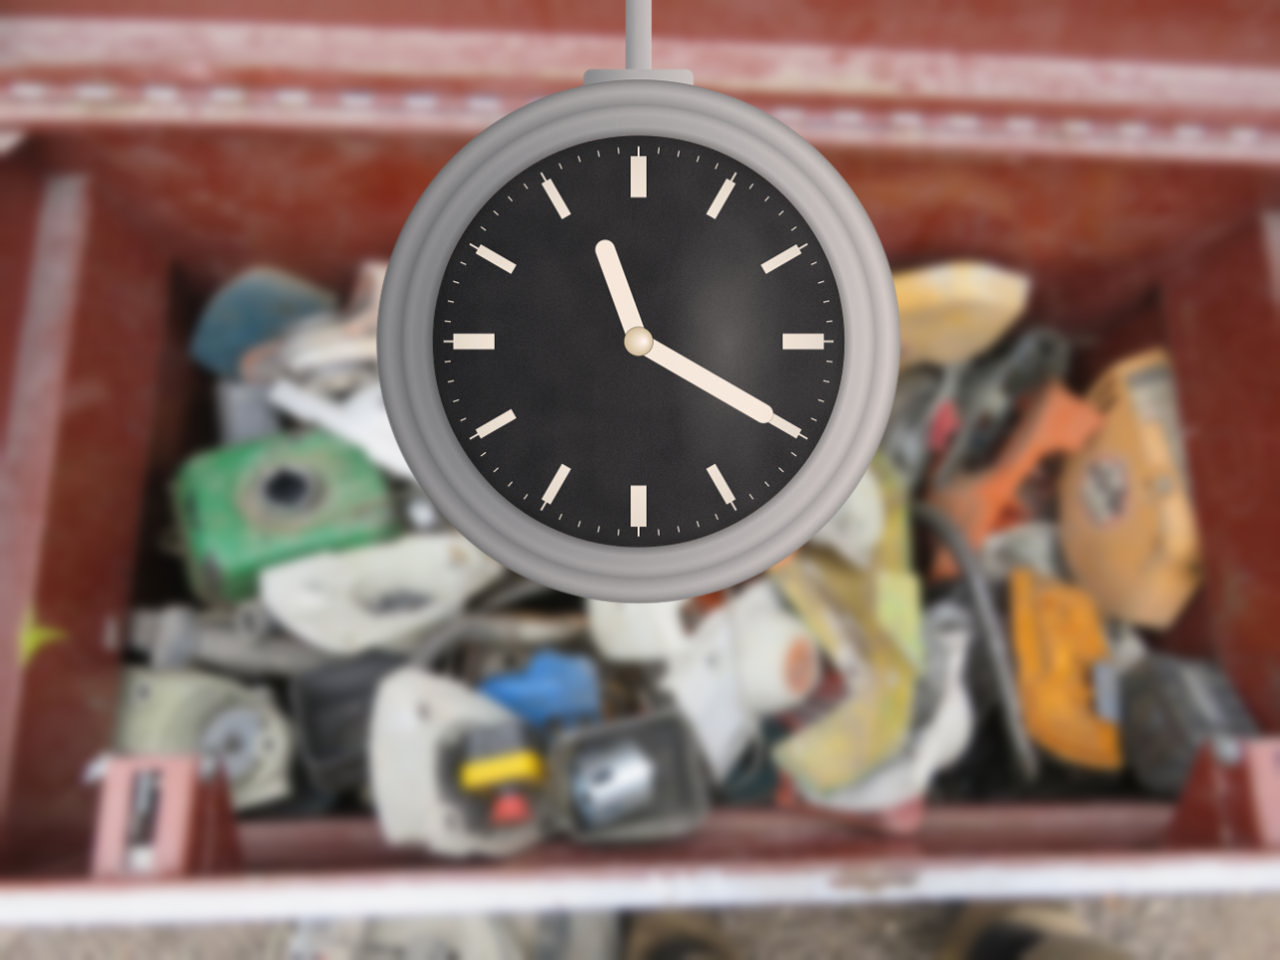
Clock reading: **11:20**
